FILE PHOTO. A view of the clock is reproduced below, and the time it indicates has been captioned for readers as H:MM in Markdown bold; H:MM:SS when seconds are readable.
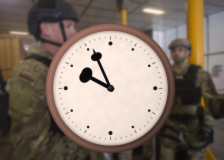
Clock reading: **9:56**
